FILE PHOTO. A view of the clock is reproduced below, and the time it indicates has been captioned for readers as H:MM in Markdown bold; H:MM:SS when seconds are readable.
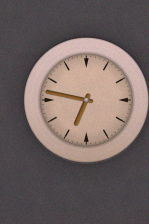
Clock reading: **6:47**
